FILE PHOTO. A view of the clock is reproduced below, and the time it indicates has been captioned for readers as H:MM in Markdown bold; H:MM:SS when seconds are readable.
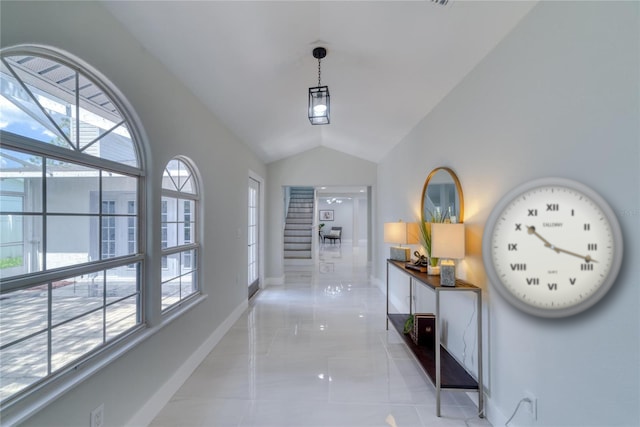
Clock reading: **10:18**
